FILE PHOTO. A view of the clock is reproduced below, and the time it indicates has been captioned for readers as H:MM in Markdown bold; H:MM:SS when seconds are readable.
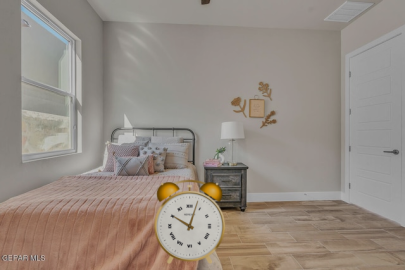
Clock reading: **10:03**
